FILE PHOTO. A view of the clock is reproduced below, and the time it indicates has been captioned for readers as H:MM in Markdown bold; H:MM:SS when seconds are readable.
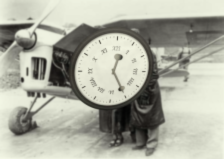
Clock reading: **12:25**
